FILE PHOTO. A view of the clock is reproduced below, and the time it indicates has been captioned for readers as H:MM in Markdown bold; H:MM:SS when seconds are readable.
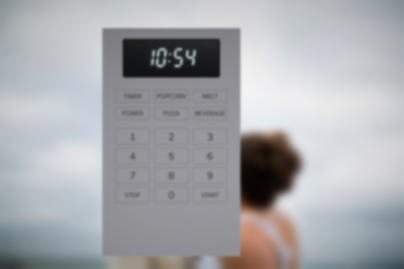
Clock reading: **10:54**
